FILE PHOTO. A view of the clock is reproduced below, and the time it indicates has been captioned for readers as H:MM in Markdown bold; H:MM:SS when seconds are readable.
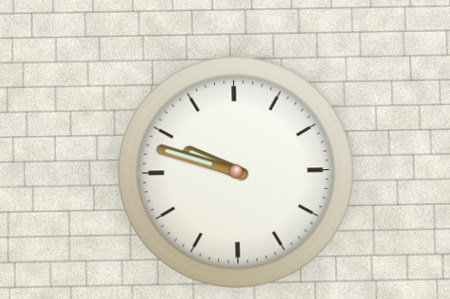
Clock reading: **9:48**
